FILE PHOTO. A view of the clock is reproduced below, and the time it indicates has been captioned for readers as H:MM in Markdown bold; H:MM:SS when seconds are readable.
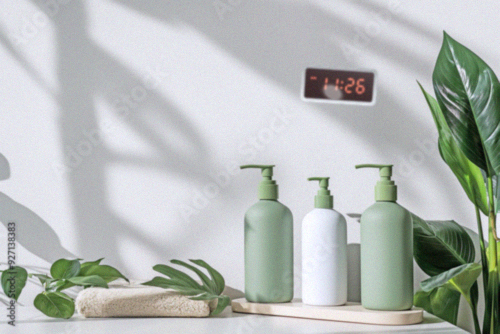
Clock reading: **11:26**
